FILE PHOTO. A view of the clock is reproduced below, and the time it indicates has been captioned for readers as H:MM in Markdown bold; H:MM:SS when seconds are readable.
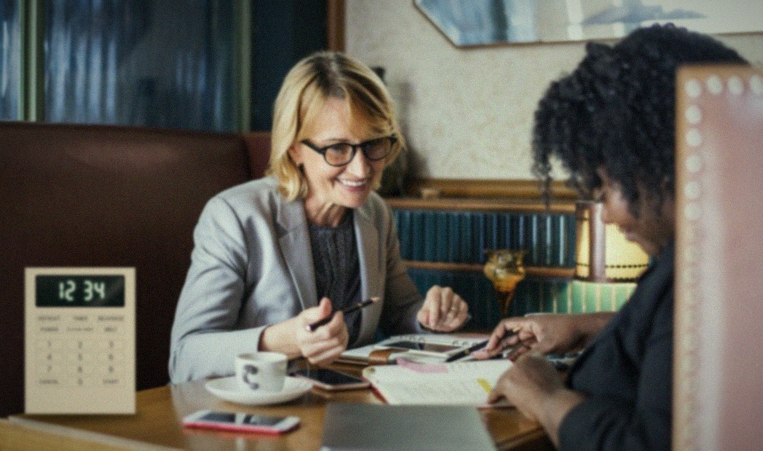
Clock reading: **12:34**
